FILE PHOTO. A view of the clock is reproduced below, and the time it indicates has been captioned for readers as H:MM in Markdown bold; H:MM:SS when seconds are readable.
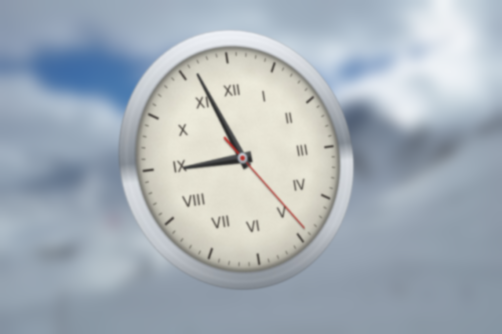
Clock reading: **8:56:24**
